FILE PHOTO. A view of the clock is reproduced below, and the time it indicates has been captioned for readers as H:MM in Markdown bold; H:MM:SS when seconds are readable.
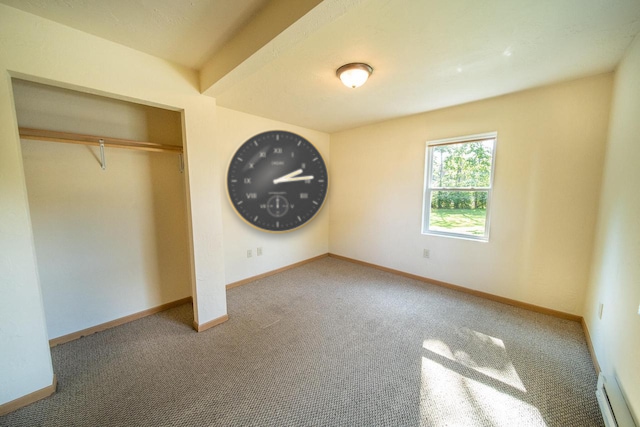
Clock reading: **2:14**
